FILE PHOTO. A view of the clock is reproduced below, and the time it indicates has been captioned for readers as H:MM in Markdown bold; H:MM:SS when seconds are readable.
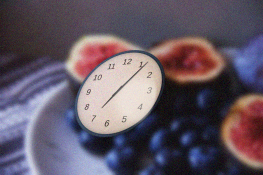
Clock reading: **7:06**
